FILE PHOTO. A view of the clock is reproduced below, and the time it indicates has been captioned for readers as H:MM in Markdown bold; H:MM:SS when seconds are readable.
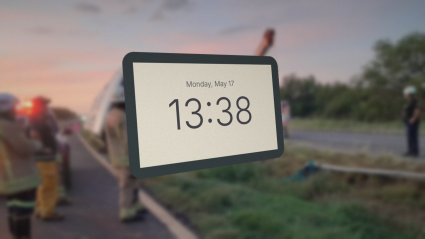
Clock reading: **13:38**
